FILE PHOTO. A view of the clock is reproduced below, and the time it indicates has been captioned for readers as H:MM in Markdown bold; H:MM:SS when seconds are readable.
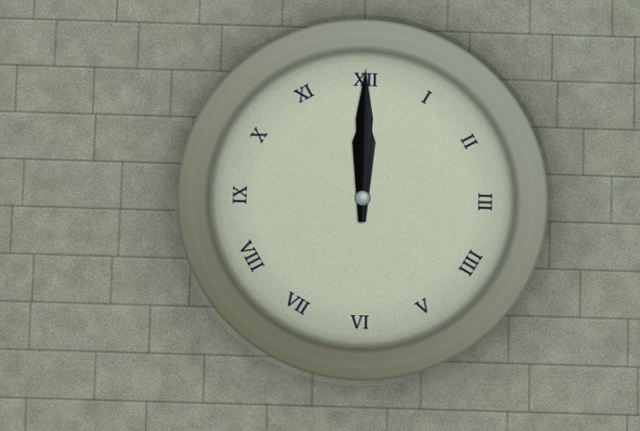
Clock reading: **12:00**
